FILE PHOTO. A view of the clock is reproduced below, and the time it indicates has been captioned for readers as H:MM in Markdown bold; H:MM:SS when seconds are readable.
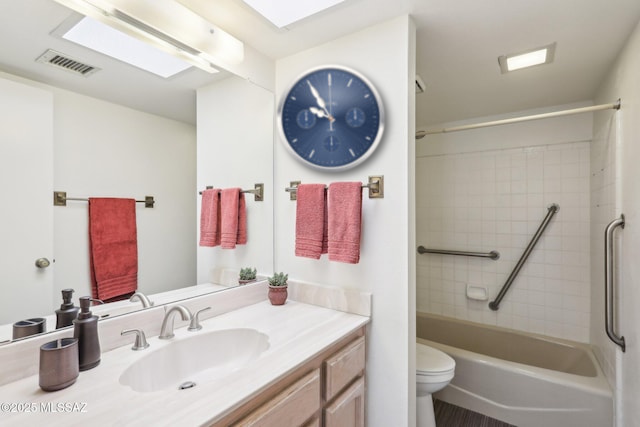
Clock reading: **9:55**
